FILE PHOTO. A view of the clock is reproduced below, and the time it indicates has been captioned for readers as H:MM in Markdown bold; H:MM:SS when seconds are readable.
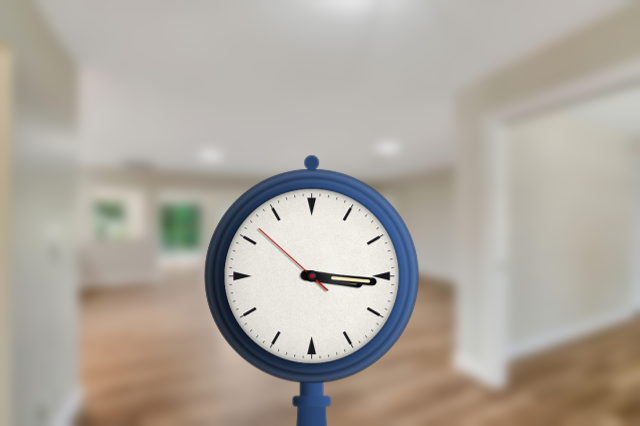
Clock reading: **3:15:52**
